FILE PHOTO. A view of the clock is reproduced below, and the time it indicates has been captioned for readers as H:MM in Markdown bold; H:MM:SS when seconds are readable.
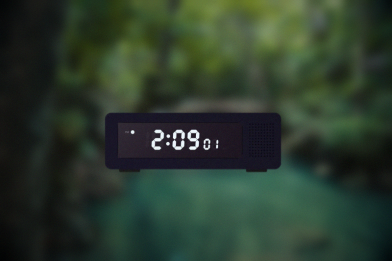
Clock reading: **2:09:01**
